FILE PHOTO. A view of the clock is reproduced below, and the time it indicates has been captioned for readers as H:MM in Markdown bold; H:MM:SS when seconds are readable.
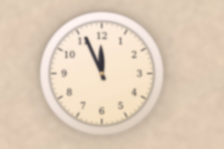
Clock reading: **11:56**
